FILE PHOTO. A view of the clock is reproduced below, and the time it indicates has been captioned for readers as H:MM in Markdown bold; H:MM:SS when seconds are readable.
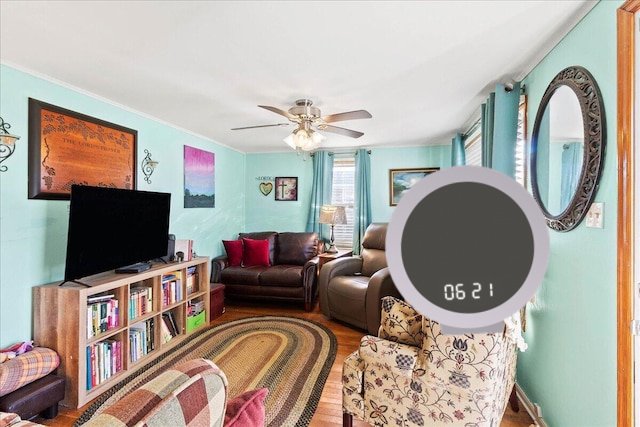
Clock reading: **6:21**
